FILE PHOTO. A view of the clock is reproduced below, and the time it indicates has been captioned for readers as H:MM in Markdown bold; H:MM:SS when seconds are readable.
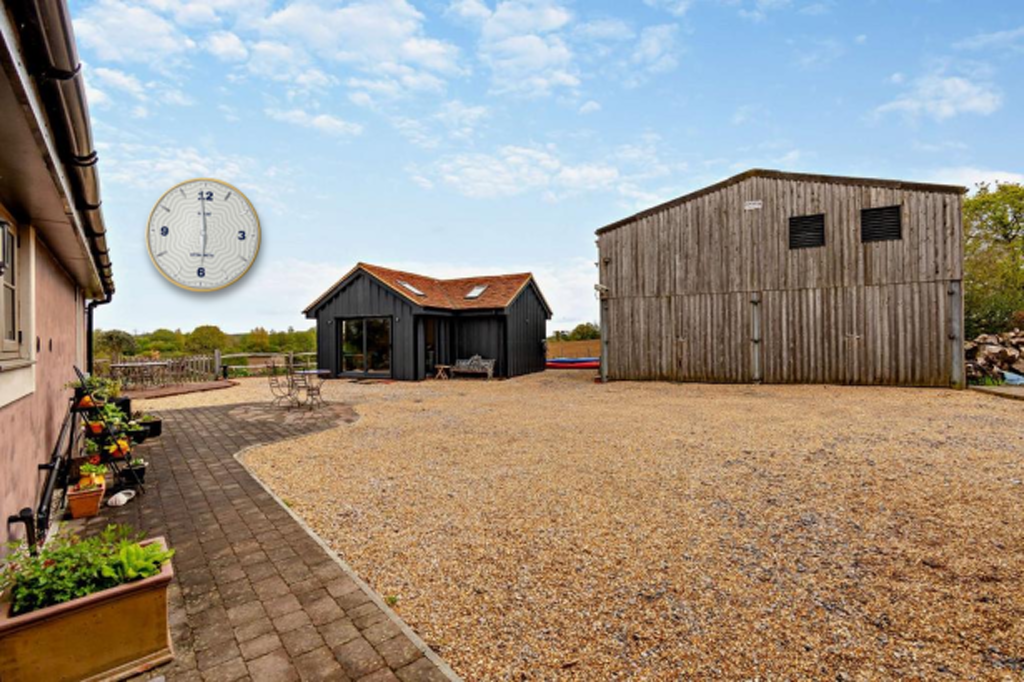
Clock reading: **5:59**
